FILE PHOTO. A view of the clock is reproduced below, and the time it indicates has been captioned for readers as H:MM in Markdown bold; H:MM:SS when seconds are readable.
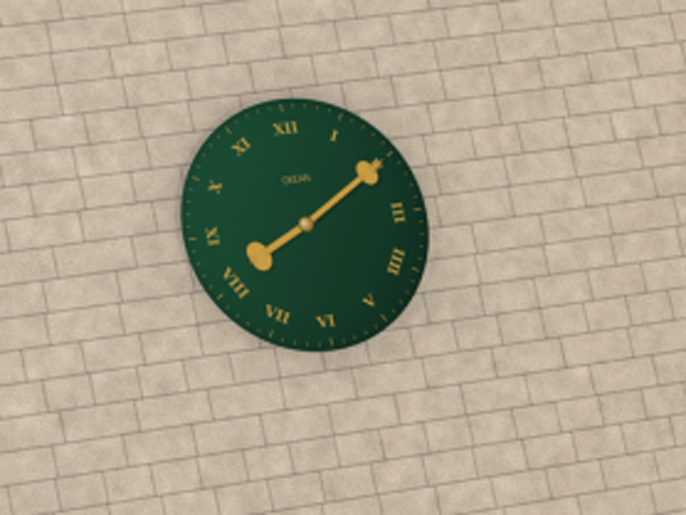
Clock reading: **8:10**
